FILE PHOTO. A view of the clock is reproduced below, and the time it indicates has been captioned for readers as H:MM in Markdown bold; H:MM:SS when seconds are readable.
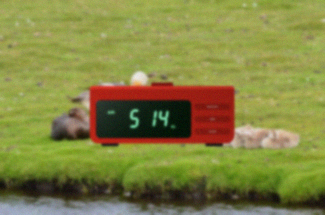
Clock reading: **5:14**
